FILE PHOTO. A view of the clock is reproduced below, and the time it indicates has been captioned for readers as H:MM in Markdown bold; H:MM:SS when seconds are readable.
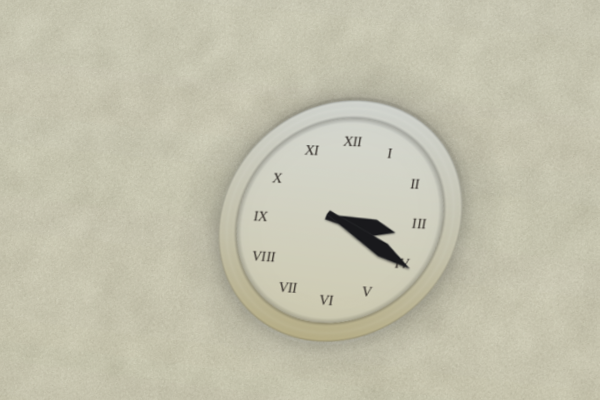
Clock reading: **3:20**
